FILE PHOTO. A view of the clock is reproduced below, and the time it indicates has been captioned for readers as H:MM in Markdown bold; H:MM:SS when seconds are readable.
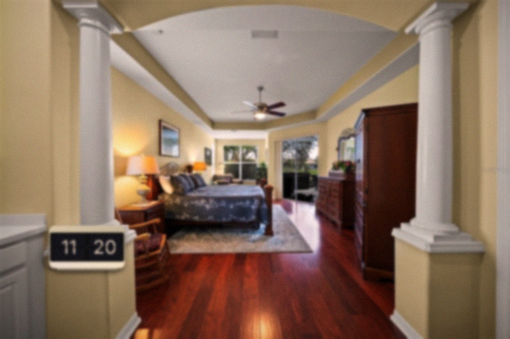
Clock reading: **11:20**
